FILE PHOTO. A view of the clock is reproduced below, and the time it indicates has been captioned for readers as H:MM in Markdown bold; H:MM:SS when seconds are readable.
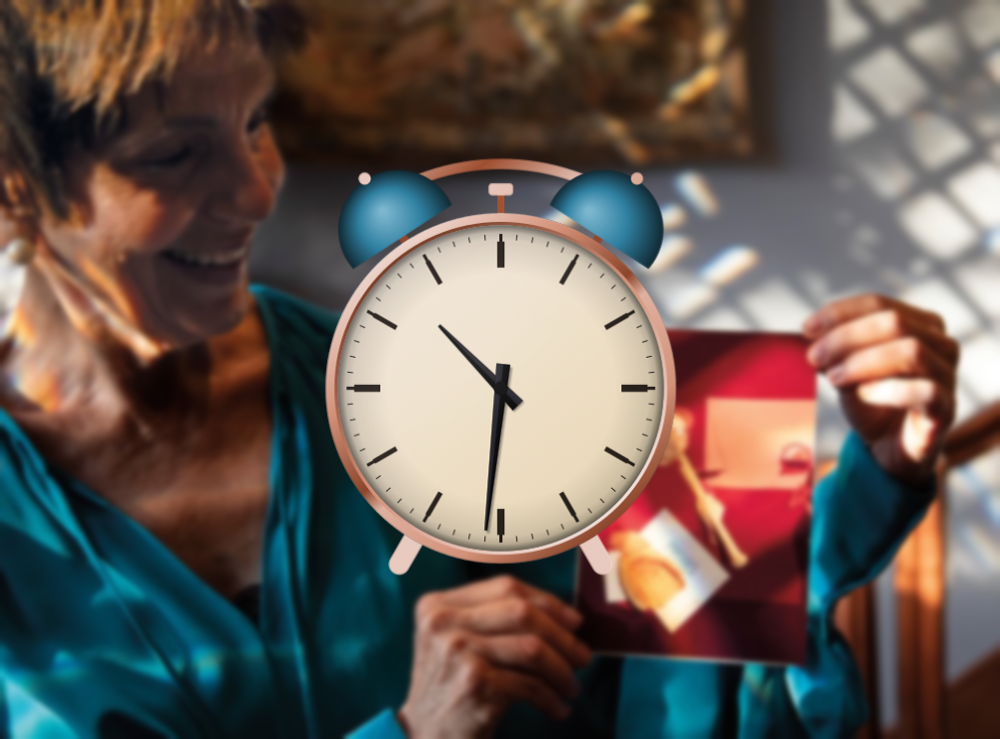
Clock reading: **10:31**
